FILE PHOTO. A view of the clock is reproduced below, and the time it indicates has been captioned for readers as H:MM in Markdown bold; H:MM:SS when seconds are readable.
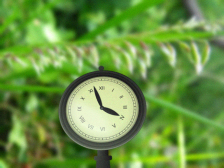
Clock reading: **3:57**
